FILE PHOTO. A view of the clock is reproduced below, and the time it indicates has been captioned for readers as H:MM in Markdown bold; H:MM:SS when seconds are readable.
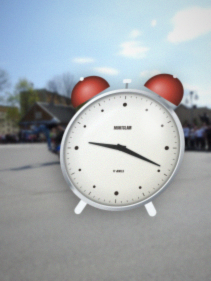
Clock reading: **9:19**
